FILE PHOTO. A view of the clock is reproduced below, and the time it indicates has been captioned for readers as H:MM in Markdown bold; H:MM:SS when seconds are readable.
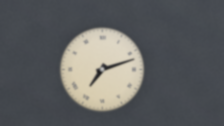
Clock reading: **7:12**
